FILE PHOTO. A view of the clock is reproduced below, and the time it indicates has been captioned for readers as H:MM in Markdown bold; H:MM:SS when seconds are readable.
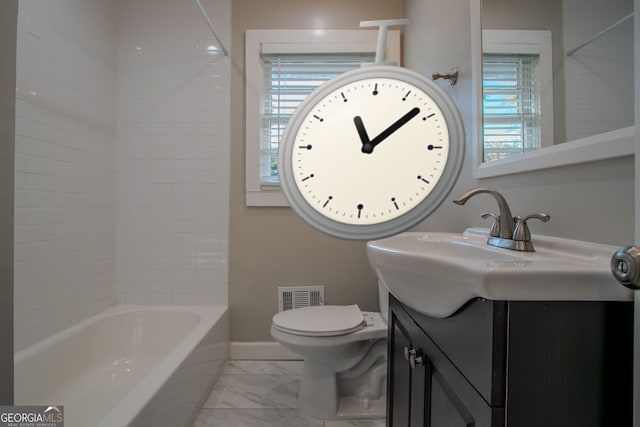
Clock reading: **11:08**
